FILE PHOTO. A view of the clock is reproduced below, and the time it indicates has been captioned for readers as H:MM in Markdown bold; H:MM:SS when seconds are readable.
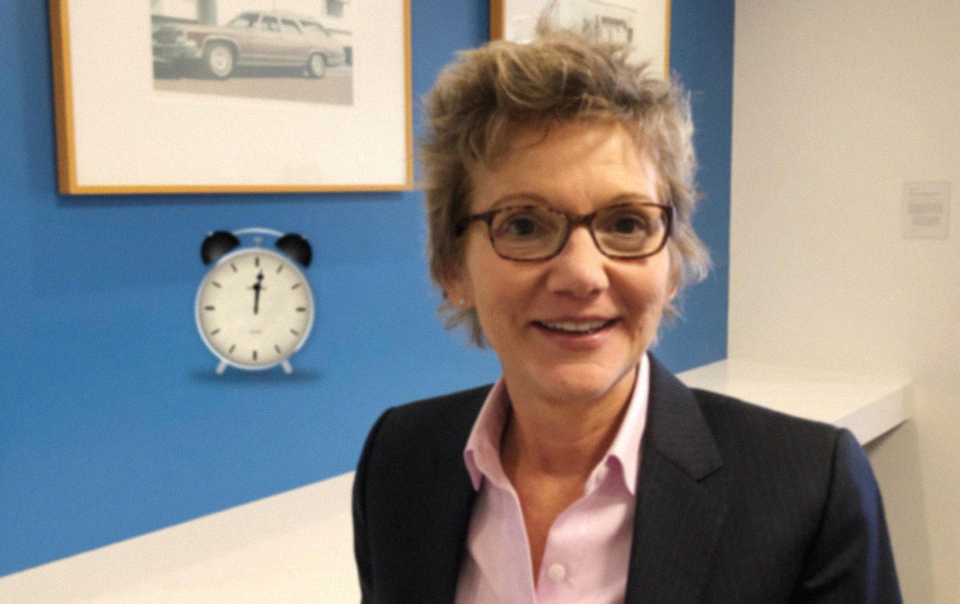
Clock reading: **12:01**
